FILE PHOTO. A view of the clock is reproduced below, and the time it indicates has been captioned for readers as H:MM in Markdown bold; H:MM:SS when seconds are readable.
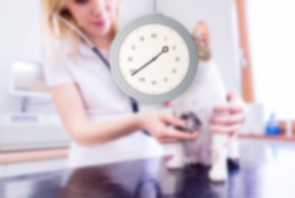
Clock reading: **1:39**
